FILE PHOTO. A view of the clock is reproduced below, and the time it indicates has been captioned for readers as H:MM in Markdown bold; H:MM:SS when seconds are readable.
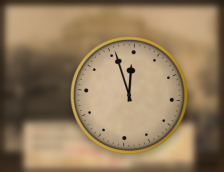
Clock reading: **11:56**
